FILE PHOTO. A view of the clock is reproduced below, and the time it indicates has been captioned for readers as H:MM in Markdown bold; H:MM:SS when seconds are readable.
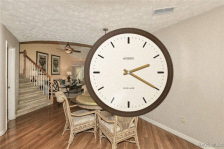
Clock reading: **2:20**
